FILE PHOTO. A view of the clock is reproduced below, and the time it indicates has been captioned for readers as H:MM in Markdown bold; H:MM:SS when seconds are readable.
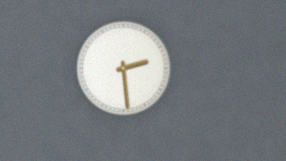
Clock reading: **2:29**
